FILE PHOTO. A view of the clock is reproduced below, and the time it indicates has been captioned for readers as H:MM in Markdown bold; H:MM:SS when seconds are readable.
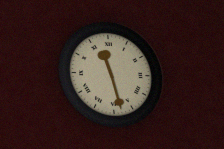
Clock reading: **11:28**
